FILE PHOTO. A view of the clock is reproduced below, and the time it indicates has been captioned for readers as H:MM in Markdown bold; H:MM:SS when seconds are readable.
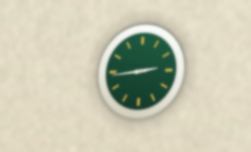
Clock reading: **2:44**
